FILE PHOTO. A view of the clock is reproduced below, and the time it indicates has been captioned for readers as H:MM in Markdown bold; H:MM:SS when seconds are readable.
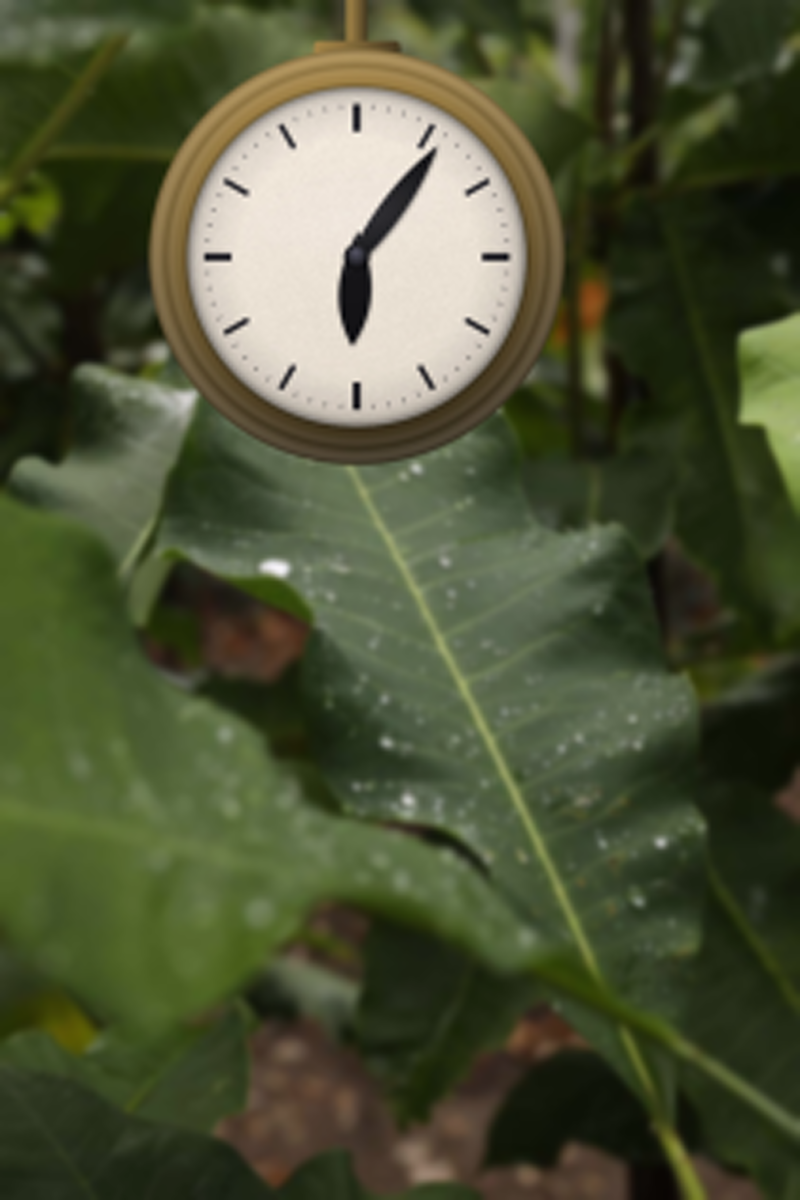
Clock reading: **6:06**
